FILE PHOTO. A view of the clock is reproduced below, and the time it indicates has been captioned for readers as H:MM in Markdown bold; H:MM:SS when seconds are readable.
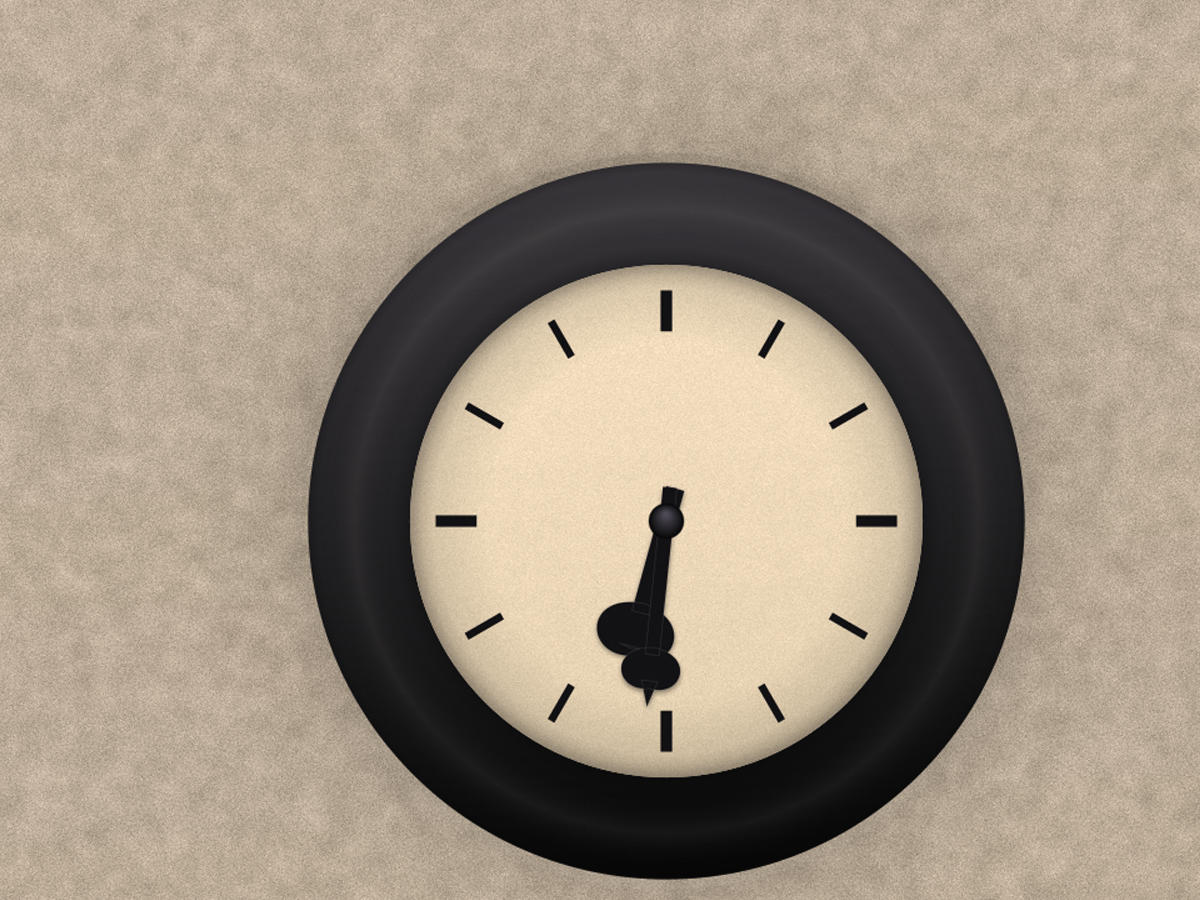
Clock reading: **6:31**
